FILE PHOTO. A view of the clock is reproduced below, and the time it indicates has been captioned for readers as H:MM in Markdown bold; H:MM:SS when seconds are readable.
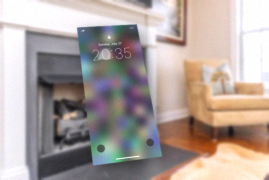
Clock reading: **20:35**
